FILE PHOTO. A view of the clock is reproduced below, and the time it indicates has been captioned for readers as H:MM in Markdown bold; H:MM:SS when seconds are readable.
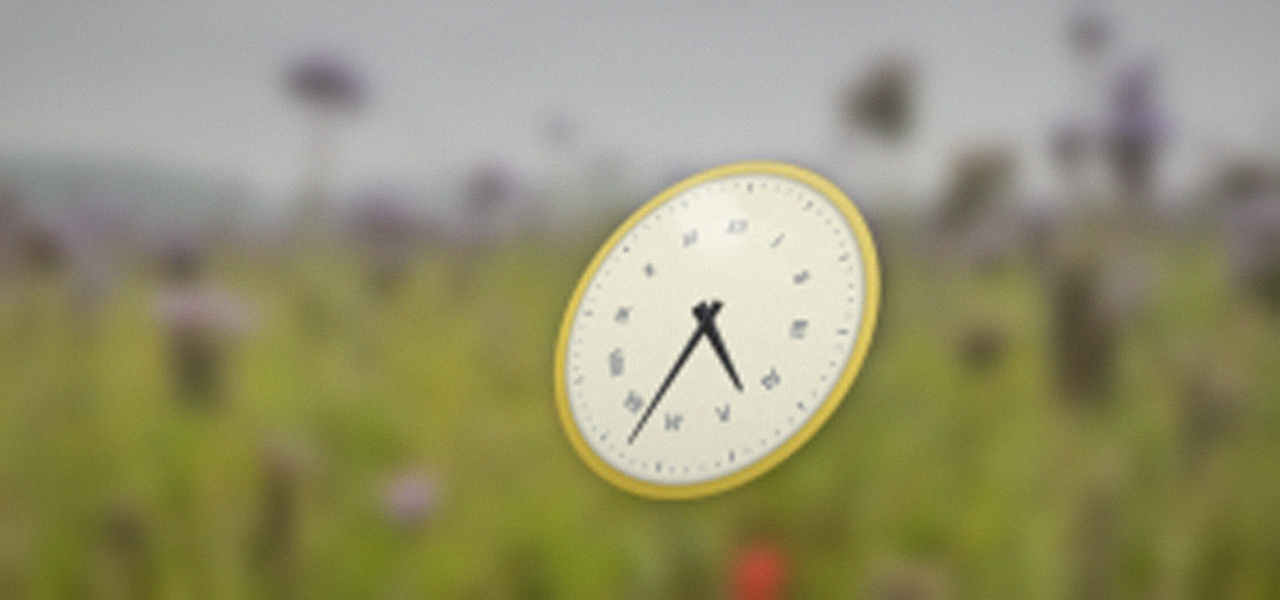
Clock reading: **4:33**
